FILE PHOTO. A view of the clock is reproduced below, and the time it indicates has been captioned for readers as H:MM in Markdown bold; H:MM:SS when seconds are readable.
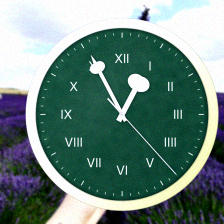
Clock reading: **12:55:23**
